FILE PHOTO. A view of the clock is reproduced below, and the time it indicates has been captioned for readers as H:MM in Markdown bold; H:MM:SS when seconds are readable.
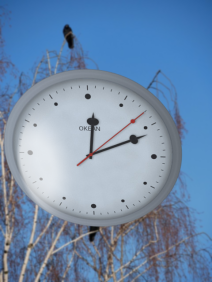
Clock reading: **12:11:08**
